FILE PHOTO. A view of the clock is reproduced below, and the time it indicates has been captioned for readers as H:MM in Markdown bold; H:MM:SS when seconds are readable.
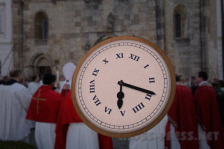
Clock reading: **5:14**
